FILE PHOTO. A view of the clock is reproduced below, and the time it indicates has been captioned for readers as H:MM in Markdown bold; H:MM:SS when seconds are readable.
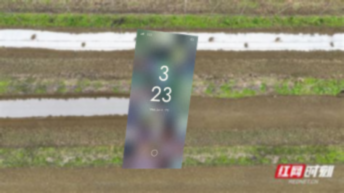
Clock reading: **3:23**
